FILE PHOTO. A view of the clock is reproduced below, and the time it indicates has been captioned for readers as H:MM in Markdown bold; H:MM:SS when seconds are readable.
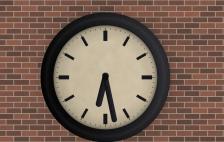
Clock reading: **6:28**
